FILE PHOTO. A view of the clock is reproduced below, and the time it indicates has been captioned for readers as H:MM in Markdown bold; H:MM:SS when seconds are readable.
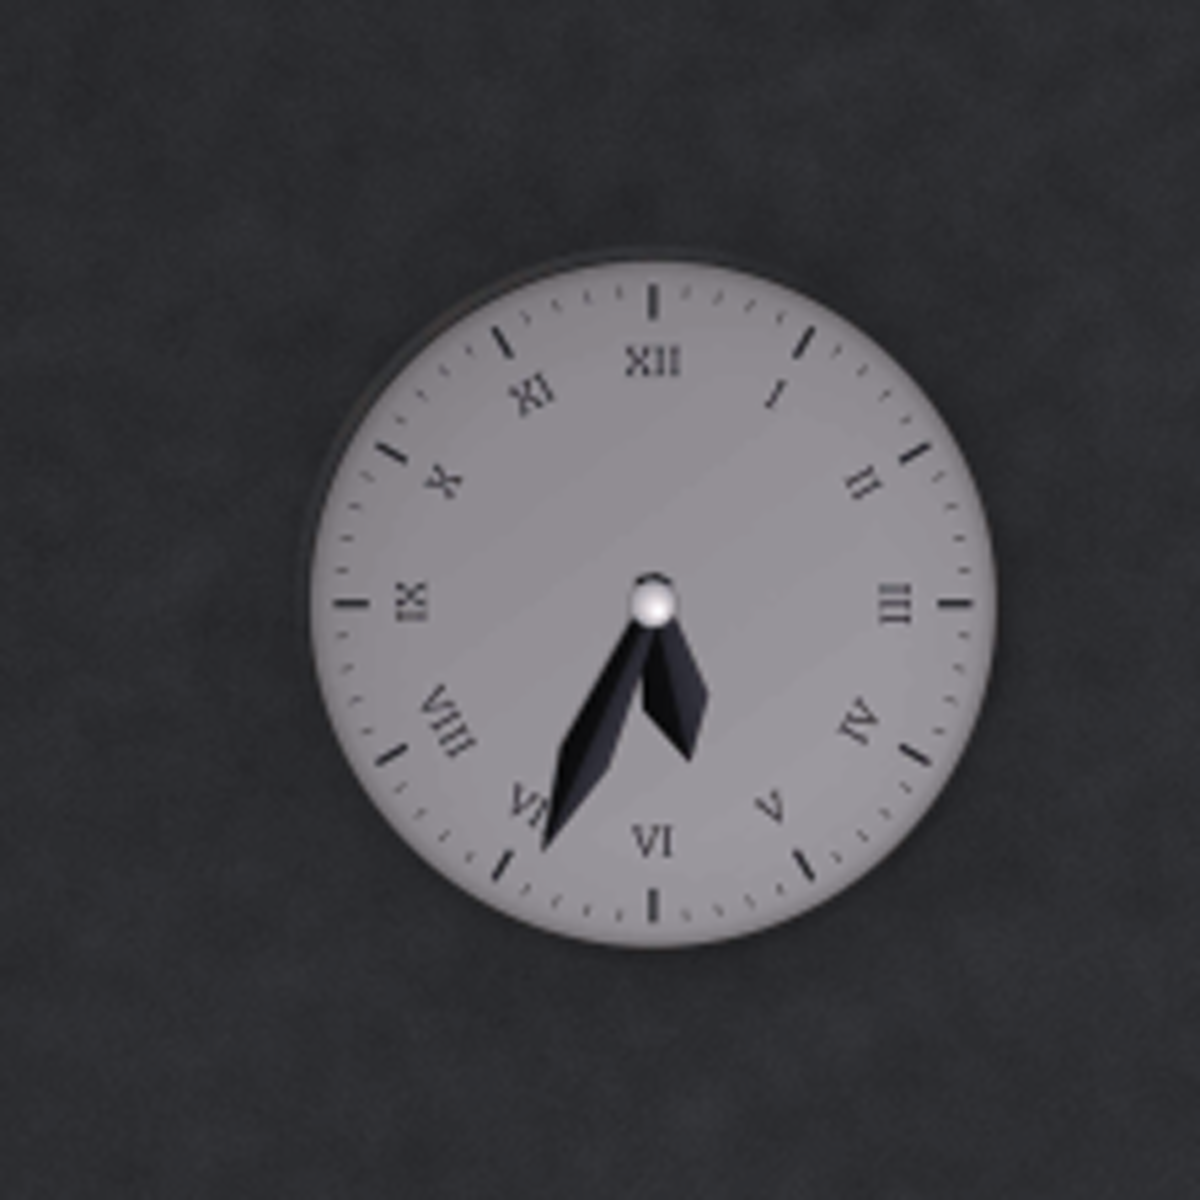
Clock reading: **5:34**
